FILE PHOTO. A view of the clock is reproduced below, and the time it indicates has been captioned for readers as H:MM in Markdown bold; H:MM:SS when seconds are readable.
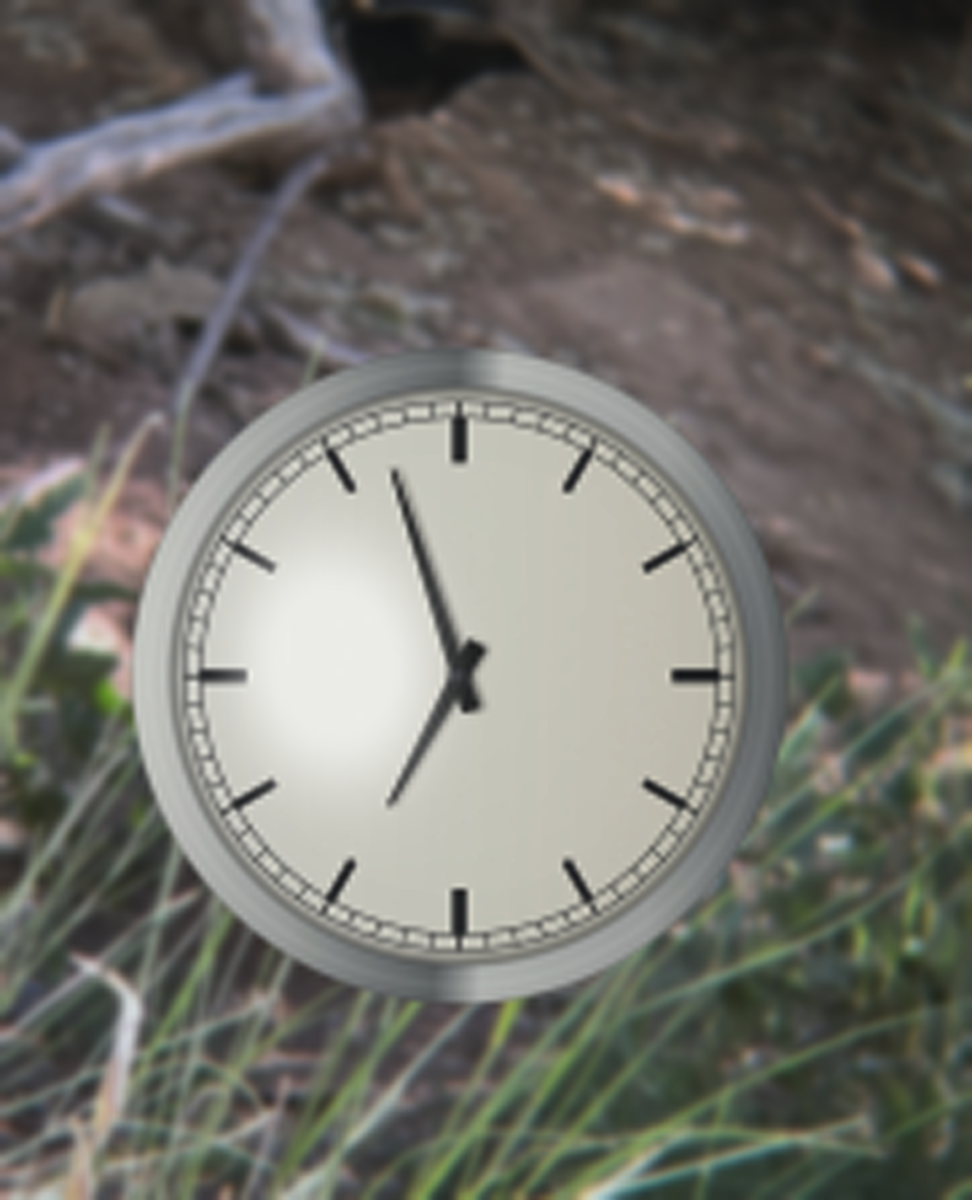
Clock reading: **6:57**
